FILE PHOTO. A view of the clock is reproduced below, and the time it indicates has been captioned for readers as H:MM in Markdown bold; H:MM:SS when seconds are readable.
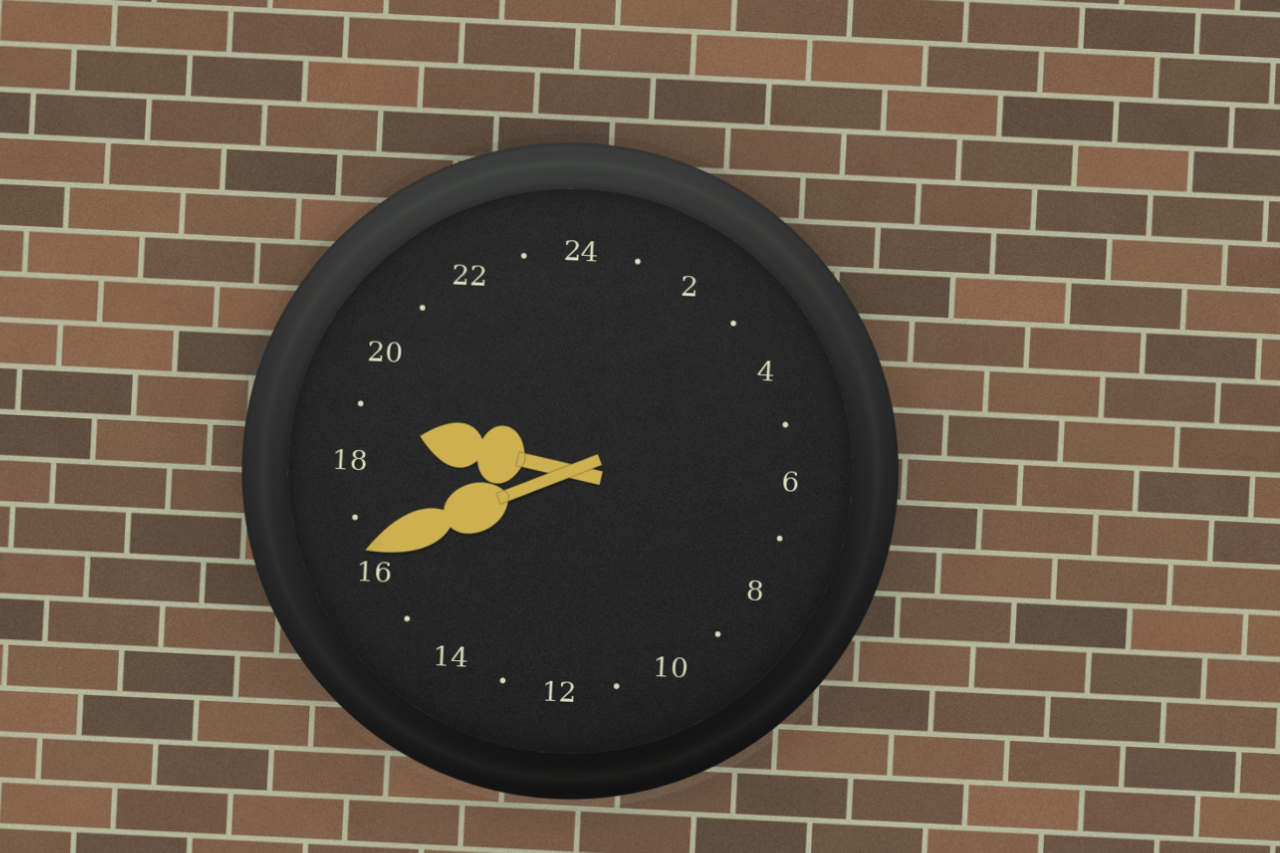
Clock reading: **18:41**
